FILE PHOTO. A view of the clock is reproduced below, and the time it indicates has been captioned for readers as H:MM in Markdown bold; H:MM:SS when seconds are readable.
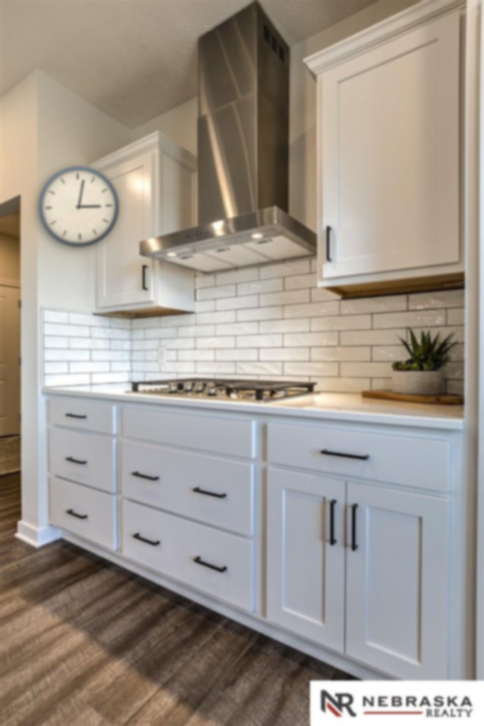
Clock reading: **3:02**
